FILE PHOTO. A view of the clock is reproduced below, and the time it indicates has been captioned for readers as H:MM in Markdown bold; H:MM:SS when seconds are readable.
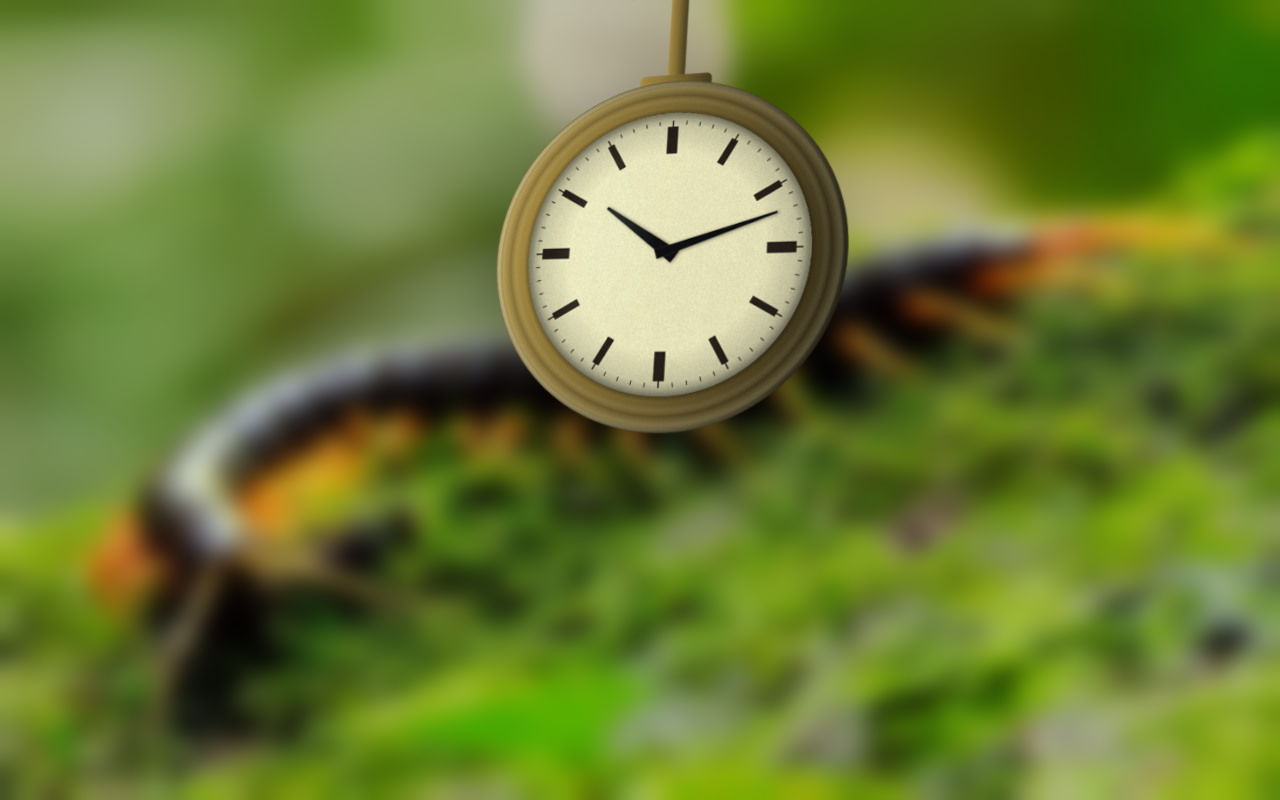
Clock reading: **10:12**
